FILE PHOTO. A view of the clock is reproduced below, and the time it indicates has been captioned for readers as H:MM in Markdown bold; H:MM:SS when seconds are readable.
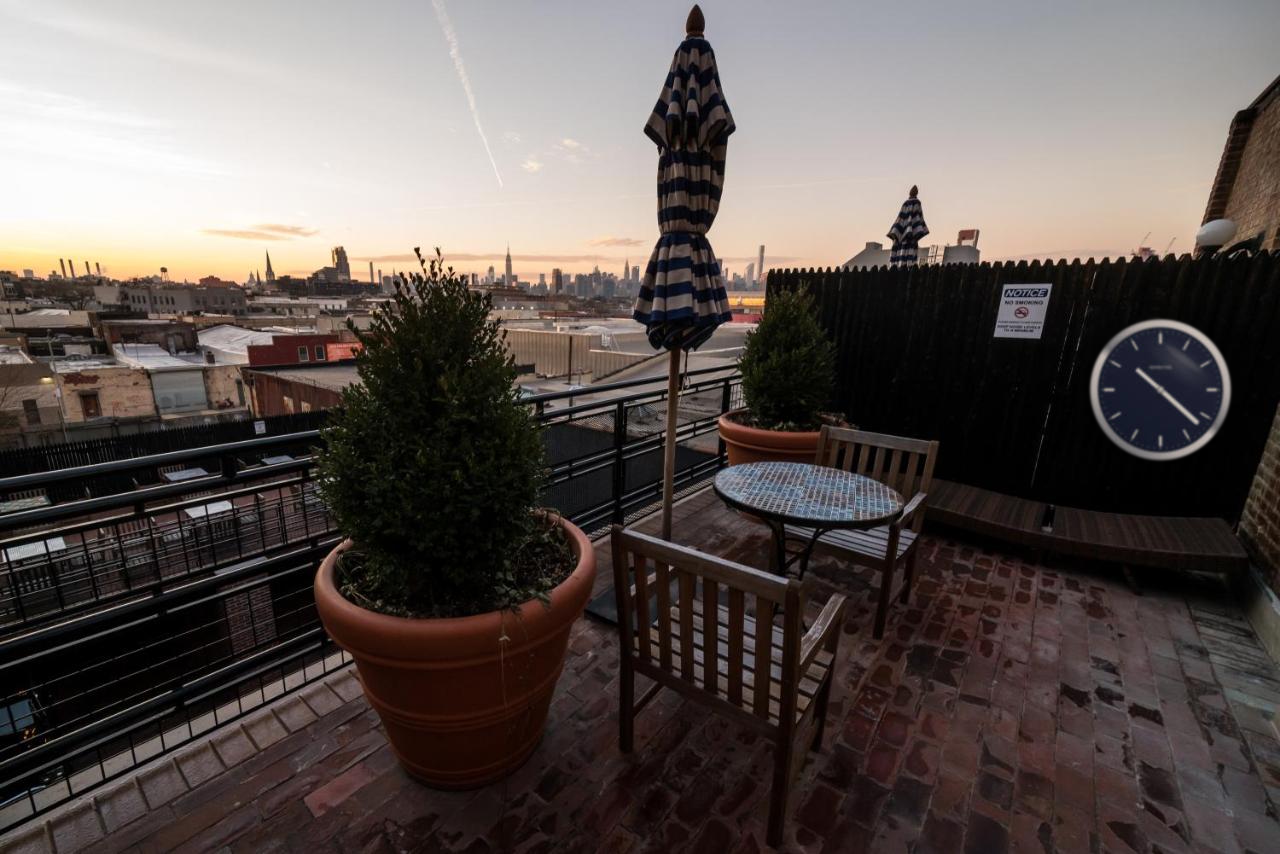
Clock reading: **10:22**
